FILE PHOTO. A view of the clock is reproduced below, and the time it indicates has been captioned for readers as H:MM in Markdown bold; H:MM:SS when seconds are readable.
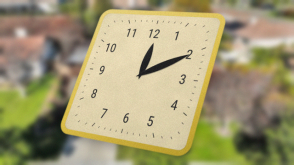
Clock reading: **12:10**
